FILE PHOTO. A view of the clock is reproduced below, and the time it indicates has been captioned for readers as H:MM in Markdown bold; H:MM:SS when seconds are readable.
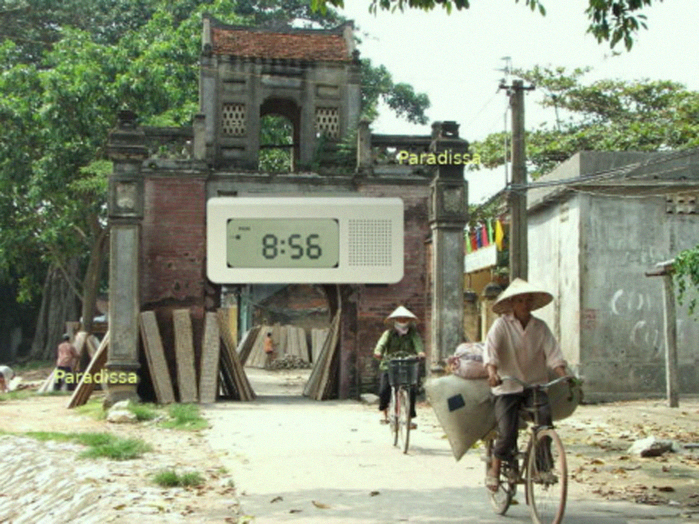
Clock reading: **8:56**
